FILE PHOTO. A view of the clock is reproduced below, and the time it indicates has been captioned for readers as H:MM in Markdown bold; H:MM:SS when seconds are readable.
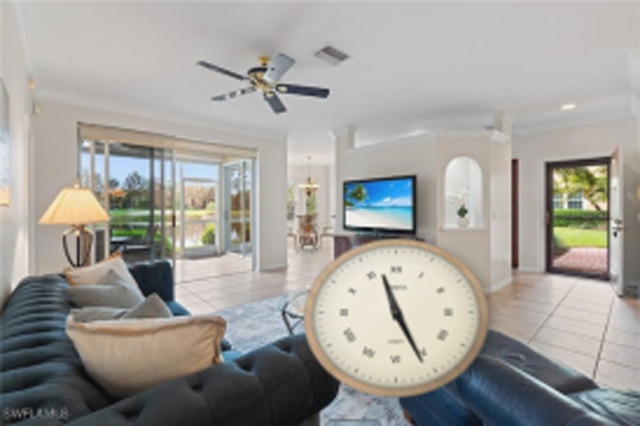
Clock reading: **11:26**
